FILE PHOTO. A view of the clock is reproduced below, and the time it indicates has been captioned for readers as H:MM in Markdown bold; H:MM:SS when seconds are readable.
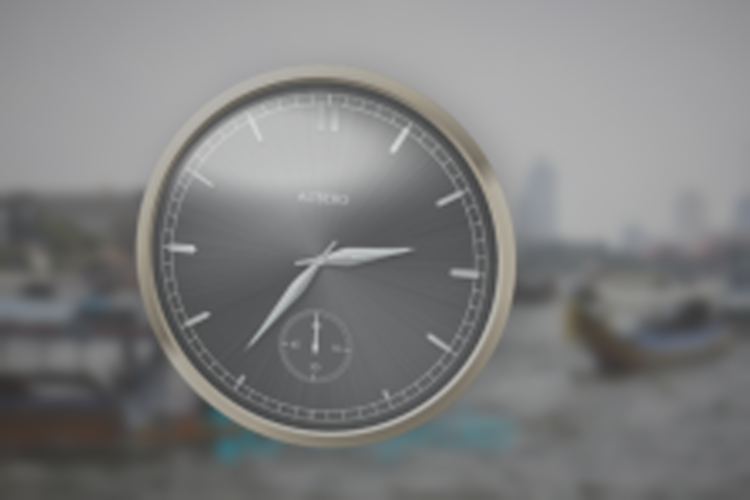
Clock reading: **2:36**
